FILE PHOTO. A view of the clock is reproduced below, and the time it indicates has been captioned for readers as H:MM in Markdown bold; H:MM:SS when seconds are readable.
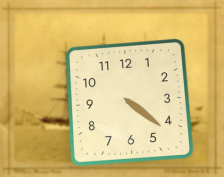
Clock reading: **4:22**
